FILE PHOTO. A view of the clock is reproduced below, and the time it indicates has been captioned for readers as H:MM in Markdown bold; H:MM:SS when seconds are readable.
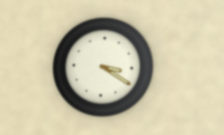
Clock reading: **3:20**
